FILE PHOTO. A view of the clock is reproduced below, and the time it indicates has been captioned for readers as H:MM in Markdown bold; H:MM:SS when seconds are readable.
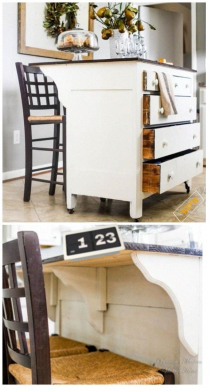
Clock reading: **1:23**
